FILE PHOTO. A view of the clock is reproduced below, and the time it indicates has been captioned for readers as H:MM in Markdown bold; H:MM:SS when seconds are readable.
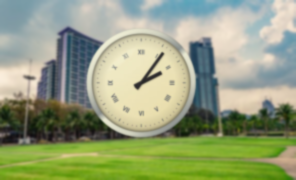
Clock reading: **2:06**
